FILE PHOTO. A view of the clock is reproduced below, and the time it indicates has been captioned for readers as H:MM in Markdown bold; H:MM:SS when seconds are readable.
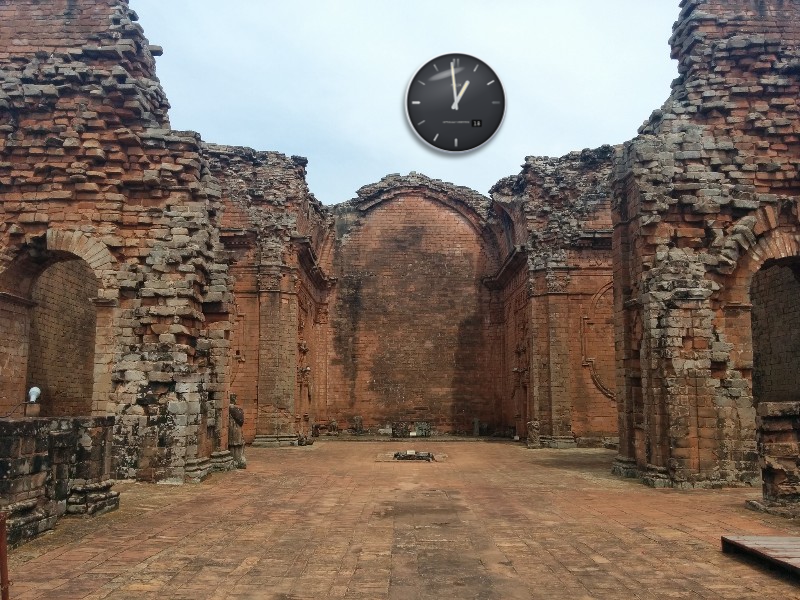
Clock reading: **12:59**
